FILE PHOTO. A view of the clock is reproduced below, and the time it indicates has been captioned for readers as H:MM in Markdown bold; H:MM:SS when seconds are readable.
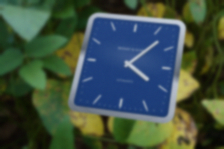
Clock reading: **4:07**
